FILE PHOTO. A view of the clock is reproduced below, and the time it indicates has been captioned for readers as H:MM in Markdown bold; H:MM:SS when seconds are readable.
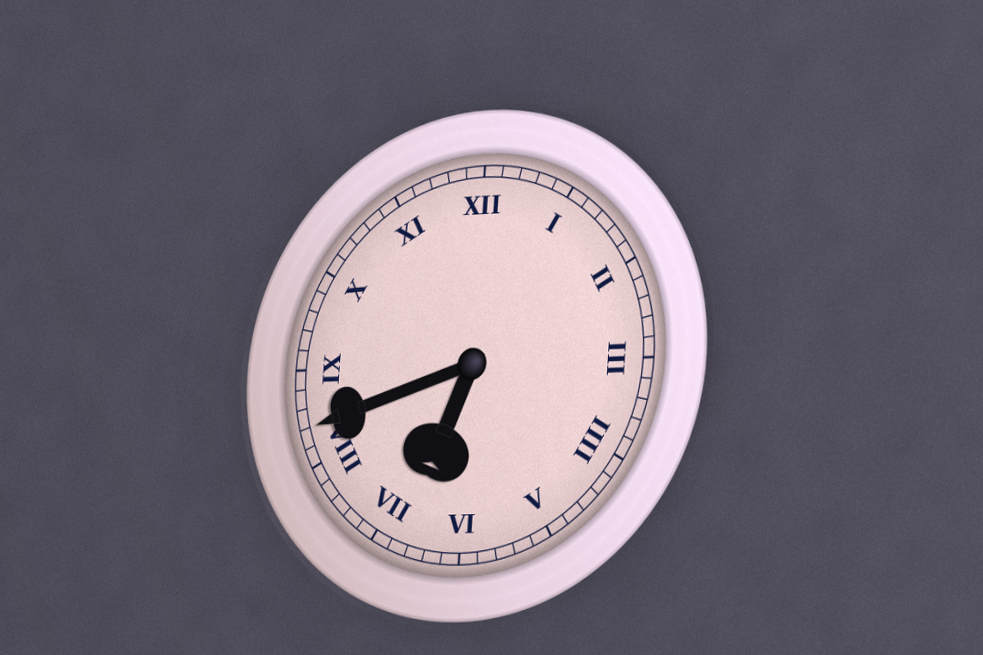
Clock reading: **6:42**
